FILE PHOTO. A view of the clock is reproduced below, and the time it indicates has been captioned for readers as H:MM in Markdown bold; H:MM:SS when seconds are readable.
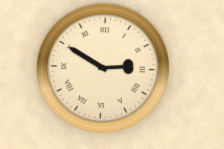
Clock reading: **2:50**
